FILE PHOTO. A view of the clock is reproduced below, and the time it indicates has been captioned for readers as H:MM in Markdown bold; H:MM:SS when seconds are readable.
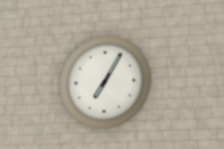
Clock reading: **7:05**
